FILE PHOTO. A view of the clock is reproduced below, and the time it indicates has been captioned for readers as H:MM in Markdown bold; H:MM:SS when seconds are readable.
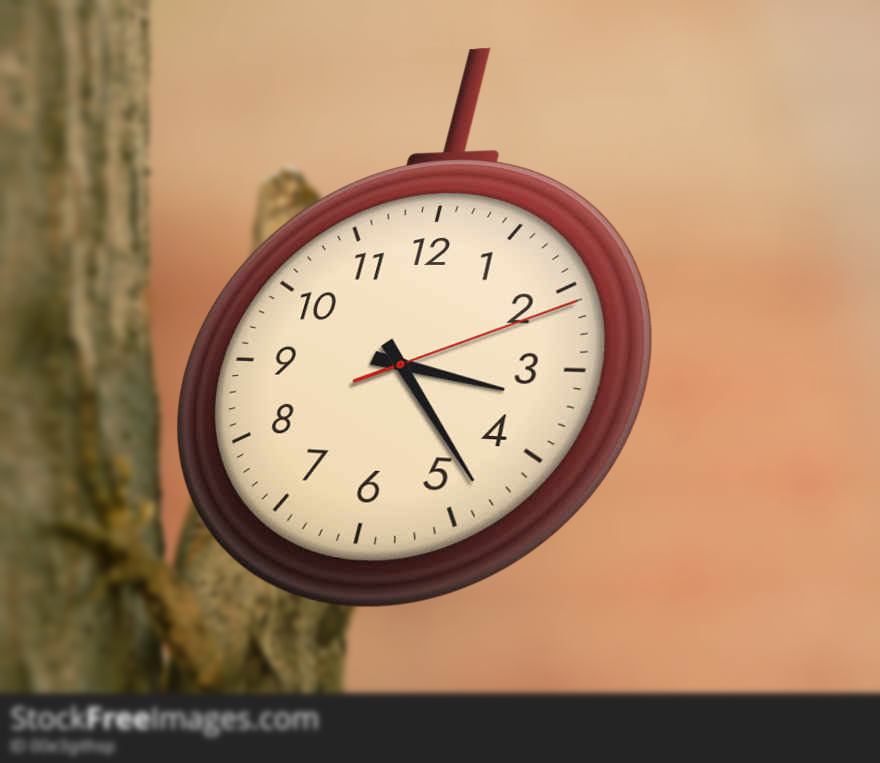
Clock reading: **3:23:11**
